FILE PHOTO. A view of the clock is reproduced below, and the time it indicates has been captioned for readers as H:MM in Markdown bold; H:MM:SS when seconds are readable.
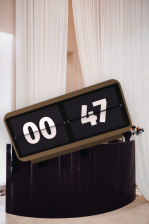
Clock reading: **0:47**
